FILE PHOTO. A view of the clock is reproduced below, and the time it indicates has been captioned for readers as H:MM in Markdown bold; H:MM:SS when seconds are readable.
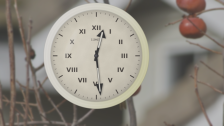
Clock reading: **12:29**
